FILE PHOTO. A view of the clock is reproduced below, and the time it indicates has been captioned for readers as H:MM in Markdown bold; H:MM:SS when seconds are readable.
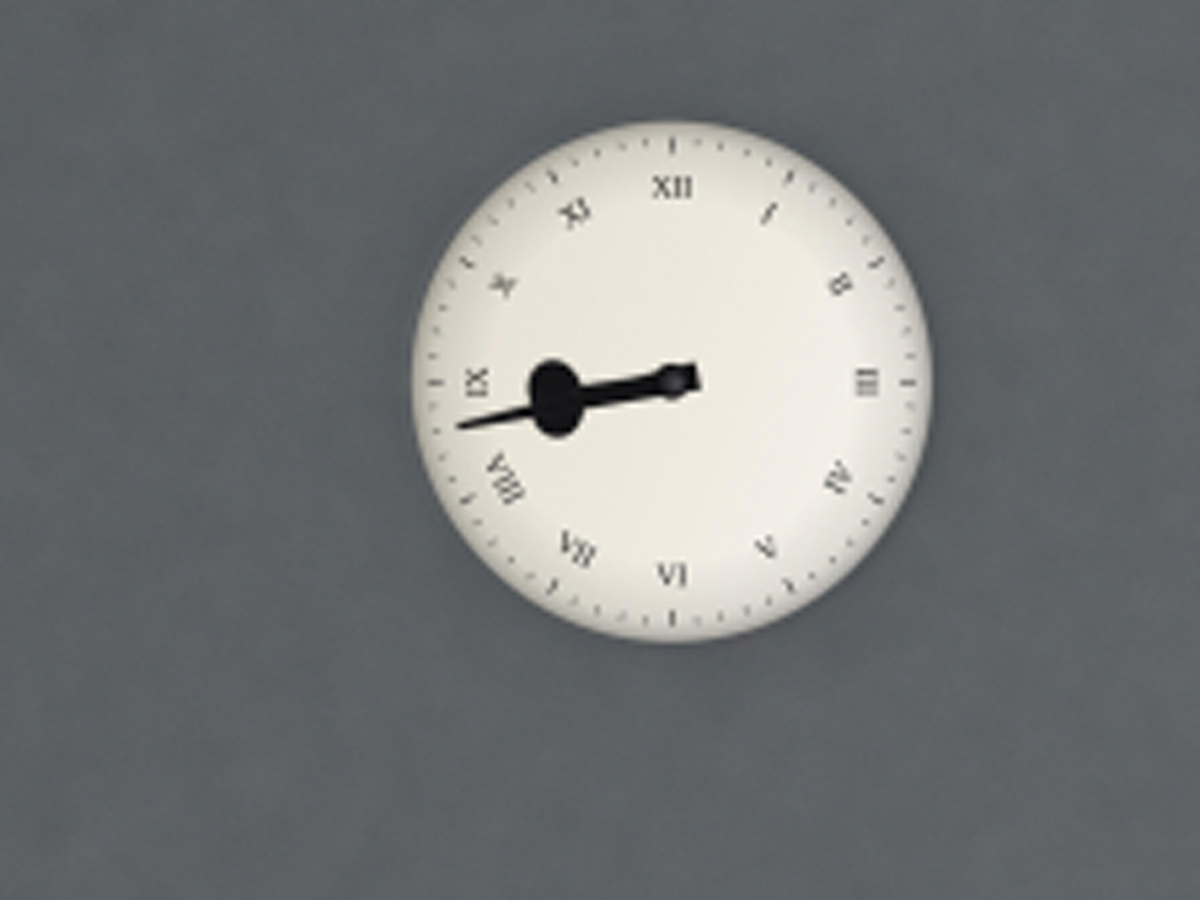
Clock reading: **8:43**
